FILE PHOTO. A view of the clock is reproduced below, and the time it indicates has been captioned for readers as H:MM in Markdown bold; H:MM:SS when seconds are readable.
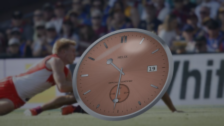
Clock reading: **10:31**
